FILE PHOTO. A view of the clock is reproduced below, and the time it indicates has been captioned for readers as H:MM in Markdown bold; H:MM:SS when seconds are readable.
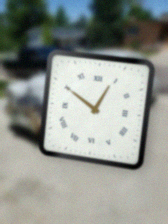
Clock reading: **12:50**
